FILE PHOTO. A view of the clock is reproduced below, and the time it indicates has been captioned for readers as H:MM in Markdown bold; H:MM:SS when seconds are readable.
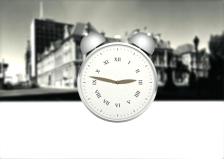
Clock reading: **2:47**
